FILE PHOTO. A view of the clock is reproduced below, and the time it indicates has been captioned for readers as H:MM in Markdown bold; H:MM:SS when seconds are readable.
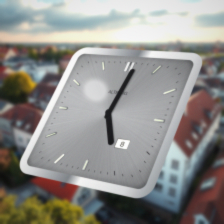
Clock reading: **5:01**
